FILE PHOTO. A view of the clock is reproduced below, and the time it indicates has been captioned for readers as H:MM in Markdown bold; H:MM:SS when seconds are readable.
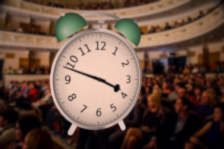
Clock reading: **3:48**
